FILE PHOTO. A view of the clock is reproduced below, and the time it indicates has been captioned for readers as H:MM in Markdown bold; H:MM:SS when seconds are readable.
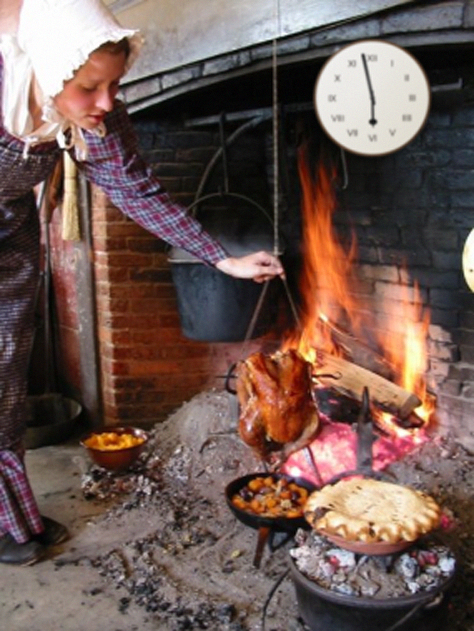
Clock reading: **5:58**
